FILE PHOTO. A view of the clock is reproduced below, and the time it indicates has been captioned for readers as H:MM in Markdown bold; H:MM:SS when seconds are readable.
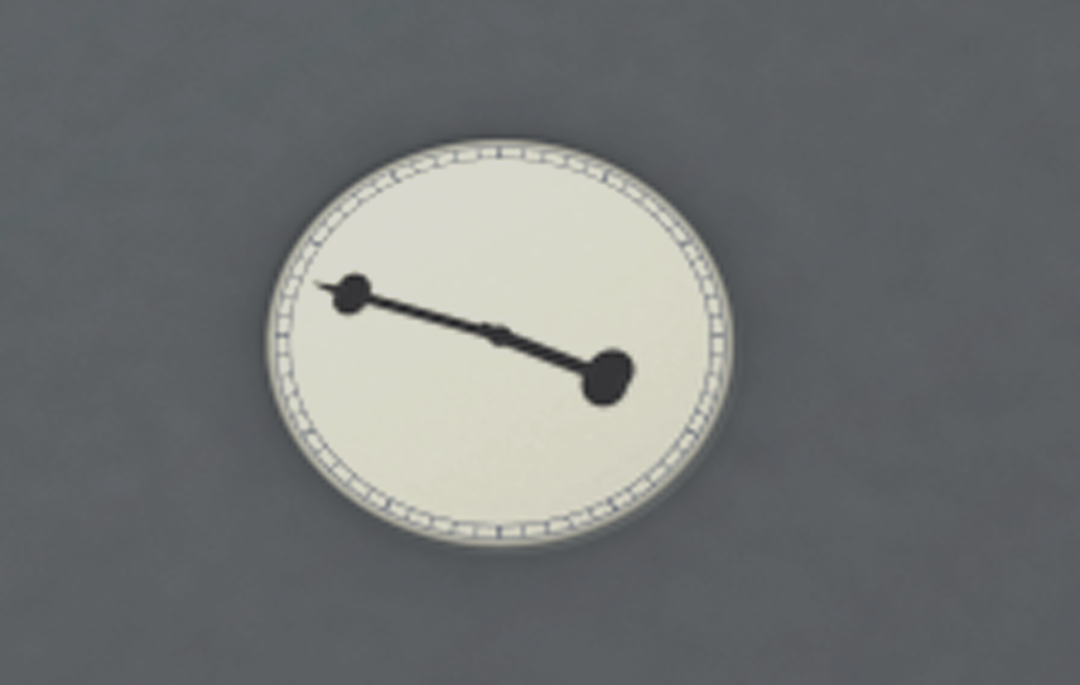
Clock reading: **3:48**
